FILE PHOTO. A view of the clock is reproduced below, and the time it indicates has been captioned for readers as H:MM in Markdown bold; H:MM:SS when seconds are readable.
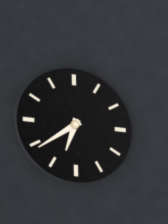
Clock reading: **6:39**
